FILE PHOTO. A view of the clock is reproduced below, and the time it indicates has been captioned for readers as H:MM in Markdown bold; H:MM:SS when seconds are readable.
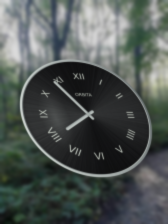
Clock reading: **7:54**
